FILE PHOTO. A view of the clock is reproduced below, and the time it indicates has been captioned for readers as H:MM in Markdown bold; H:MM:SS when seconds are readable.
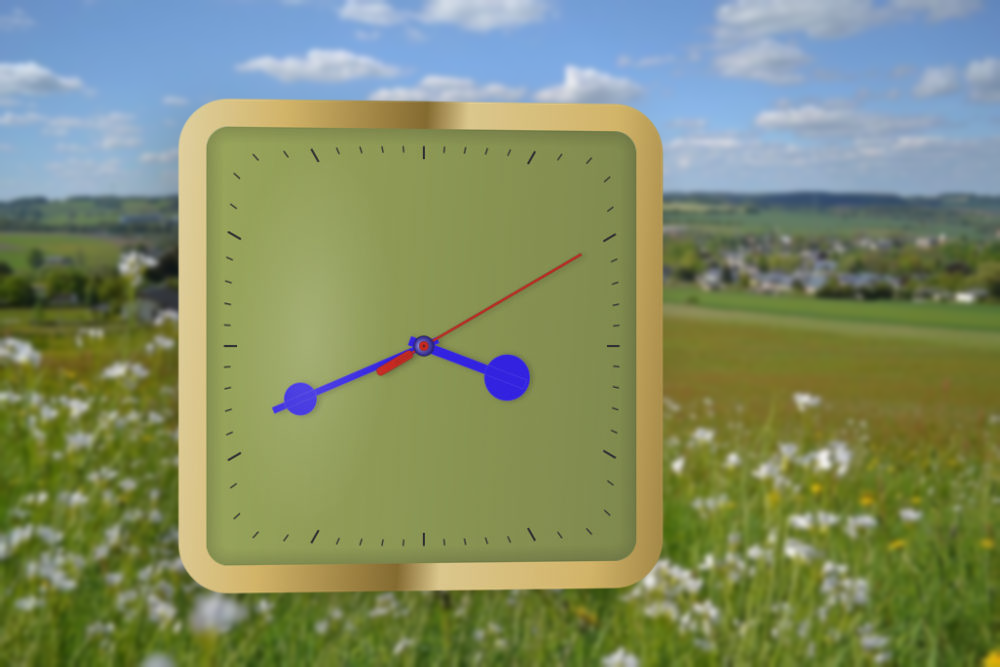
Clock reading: **3:41:10**
